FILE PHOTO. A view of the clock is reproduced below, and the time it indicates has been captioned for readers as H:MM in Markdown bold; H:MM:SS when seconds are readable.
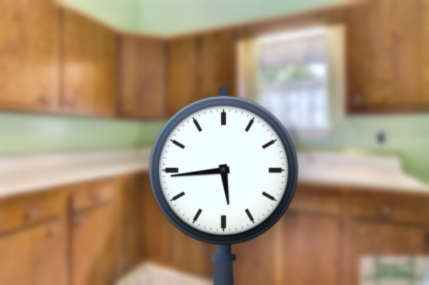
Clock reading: **5:44**
